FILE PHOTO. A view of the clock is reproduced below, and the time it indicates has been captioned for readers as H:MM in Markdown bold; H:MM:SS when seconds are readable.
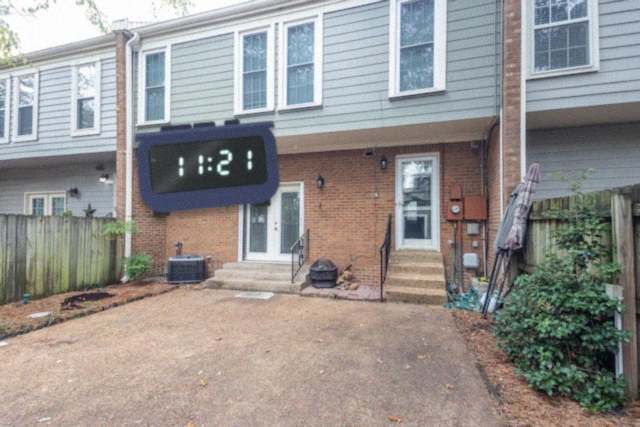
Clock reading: **11:21**
